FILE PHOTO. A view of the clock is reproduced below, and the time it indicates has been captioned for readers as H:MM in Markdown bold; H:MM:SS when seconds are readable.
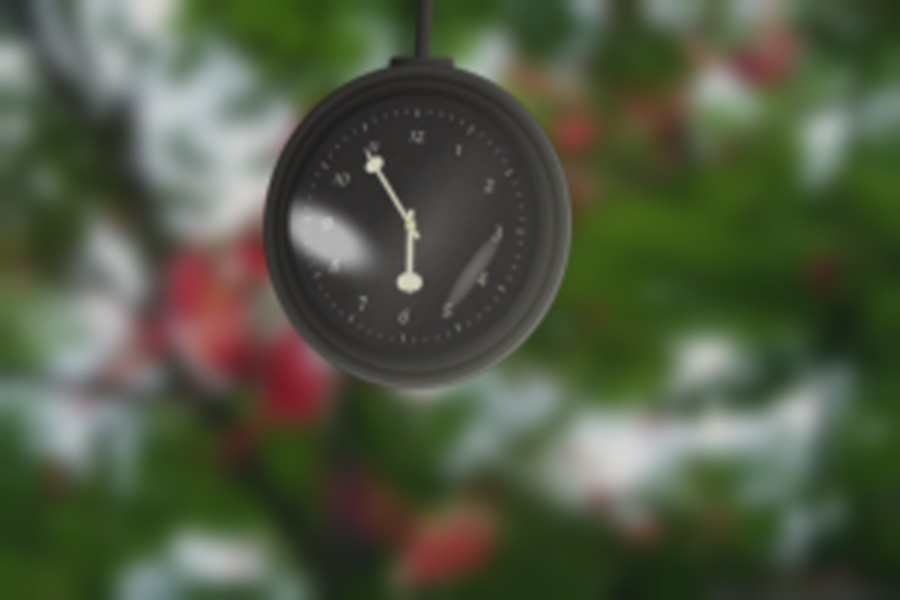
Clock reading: **5:54**
